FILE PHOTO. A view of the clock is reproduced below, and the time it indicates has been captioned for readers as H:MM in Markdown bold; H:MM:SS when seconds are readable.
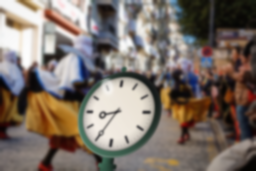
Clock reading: **8:35**
